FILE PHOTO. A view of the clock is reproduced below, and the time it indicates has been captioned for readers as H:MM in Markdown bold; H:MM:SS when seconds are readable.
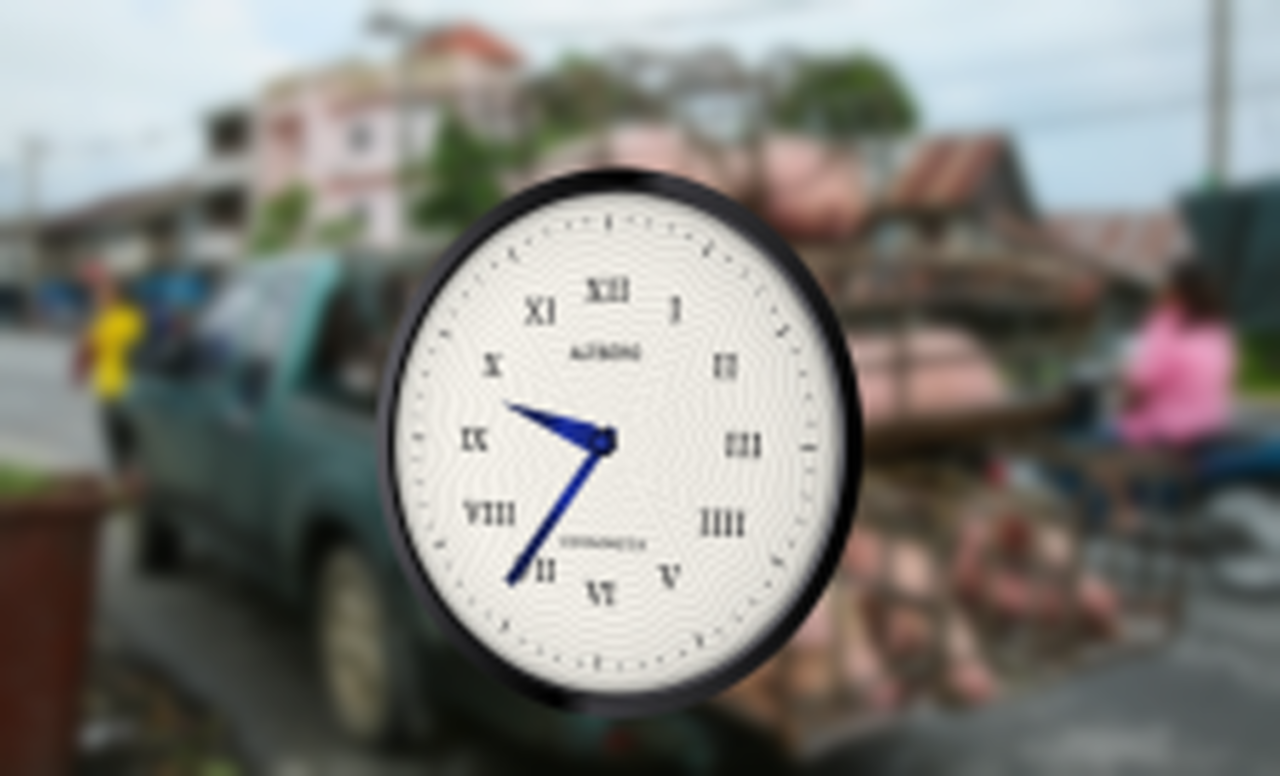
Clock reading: **9:36**
